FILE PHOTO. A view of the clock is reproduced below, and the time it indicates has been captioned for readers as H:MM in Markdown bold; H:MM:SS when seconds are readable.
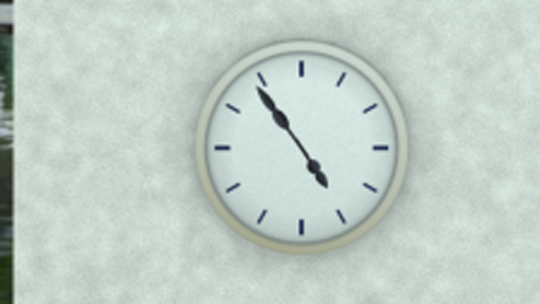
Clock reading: **4:54**
